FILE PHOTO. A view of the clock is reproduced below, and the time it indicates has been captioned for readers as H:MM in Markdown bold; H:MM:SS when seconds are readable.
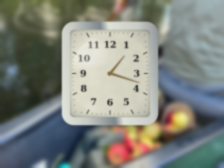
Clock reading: **1:18**
